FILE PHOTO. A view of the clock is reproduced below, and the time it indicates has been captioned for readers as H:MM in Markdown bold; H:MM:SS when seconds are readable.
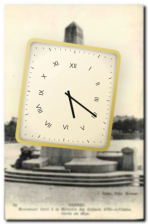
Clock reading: **5:20**
